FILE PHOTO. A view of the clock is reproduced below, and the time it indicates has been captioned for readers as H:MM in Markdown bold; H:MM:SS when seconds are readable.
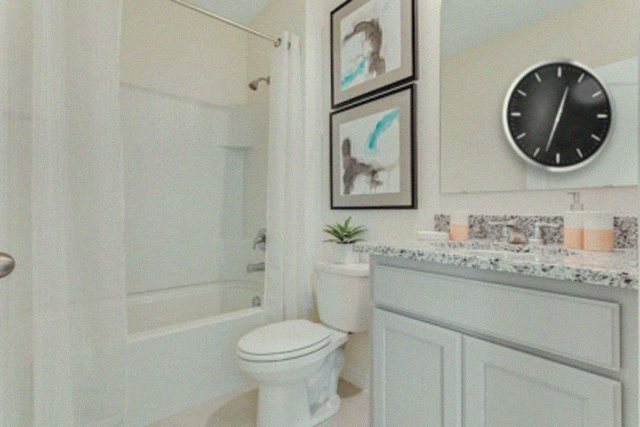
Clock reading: **12:33**
